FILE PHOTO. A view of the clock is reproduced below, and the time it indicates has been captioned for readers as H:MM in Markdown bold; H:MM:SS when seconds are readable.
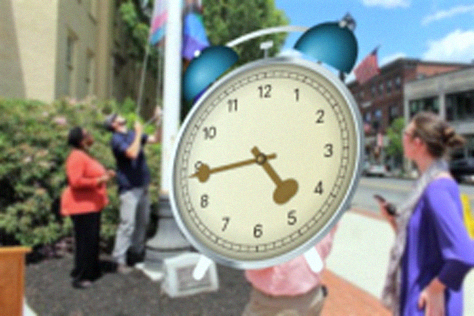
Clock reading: **4:44**
